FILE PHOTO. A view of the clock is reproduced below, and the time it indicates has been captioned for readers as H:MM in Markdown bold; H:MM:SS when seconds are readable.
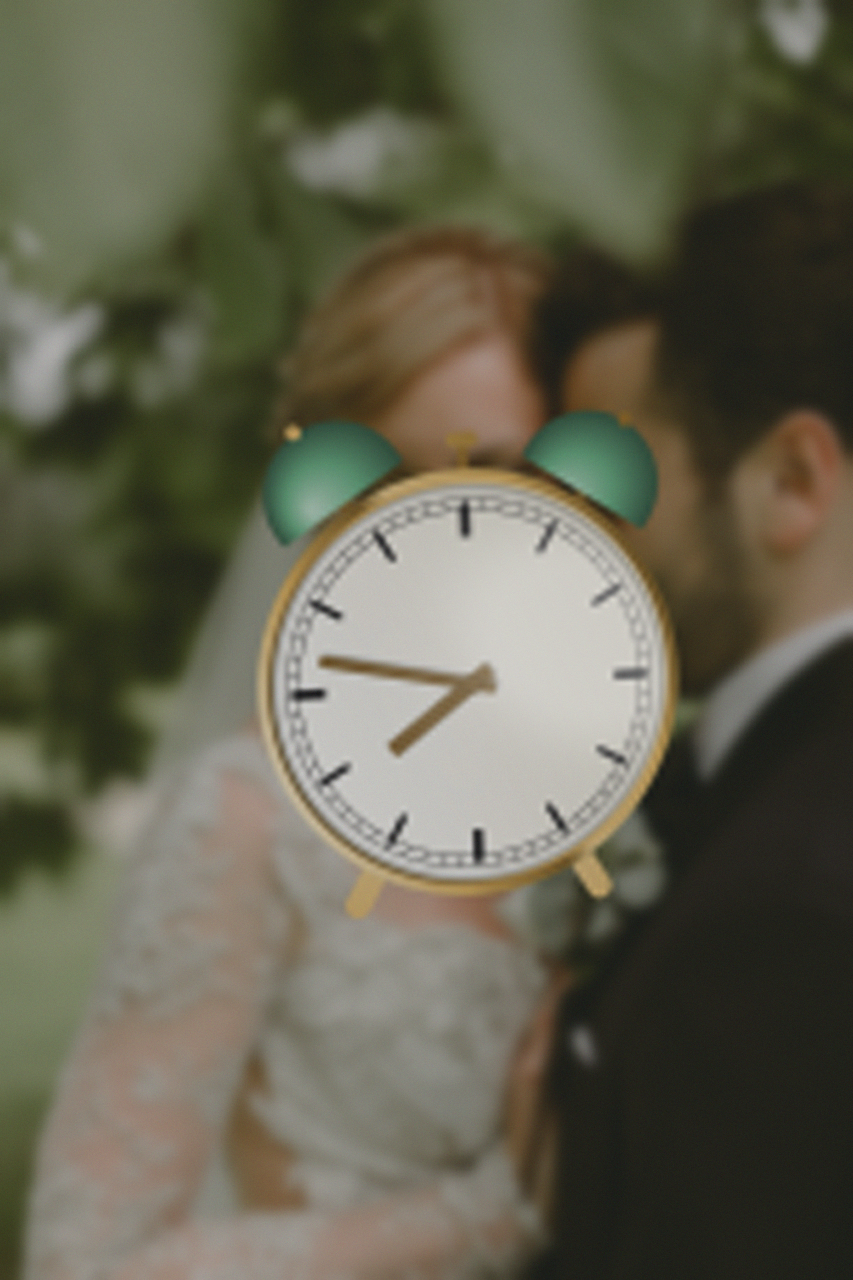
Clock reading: **7:47**
